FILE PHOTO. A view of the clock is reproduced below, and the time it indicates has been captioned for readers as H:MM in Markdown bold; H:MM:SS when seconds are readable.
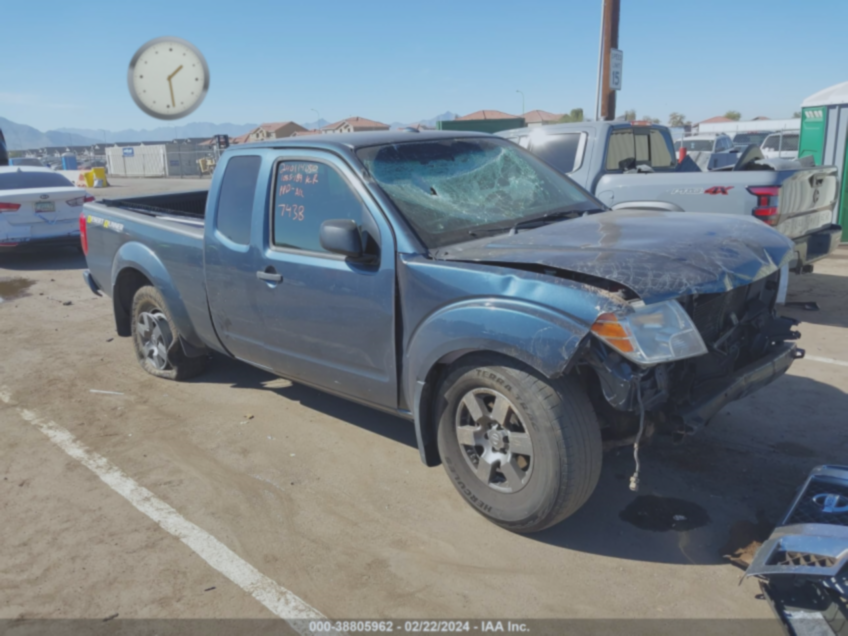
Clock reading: **1:28**
